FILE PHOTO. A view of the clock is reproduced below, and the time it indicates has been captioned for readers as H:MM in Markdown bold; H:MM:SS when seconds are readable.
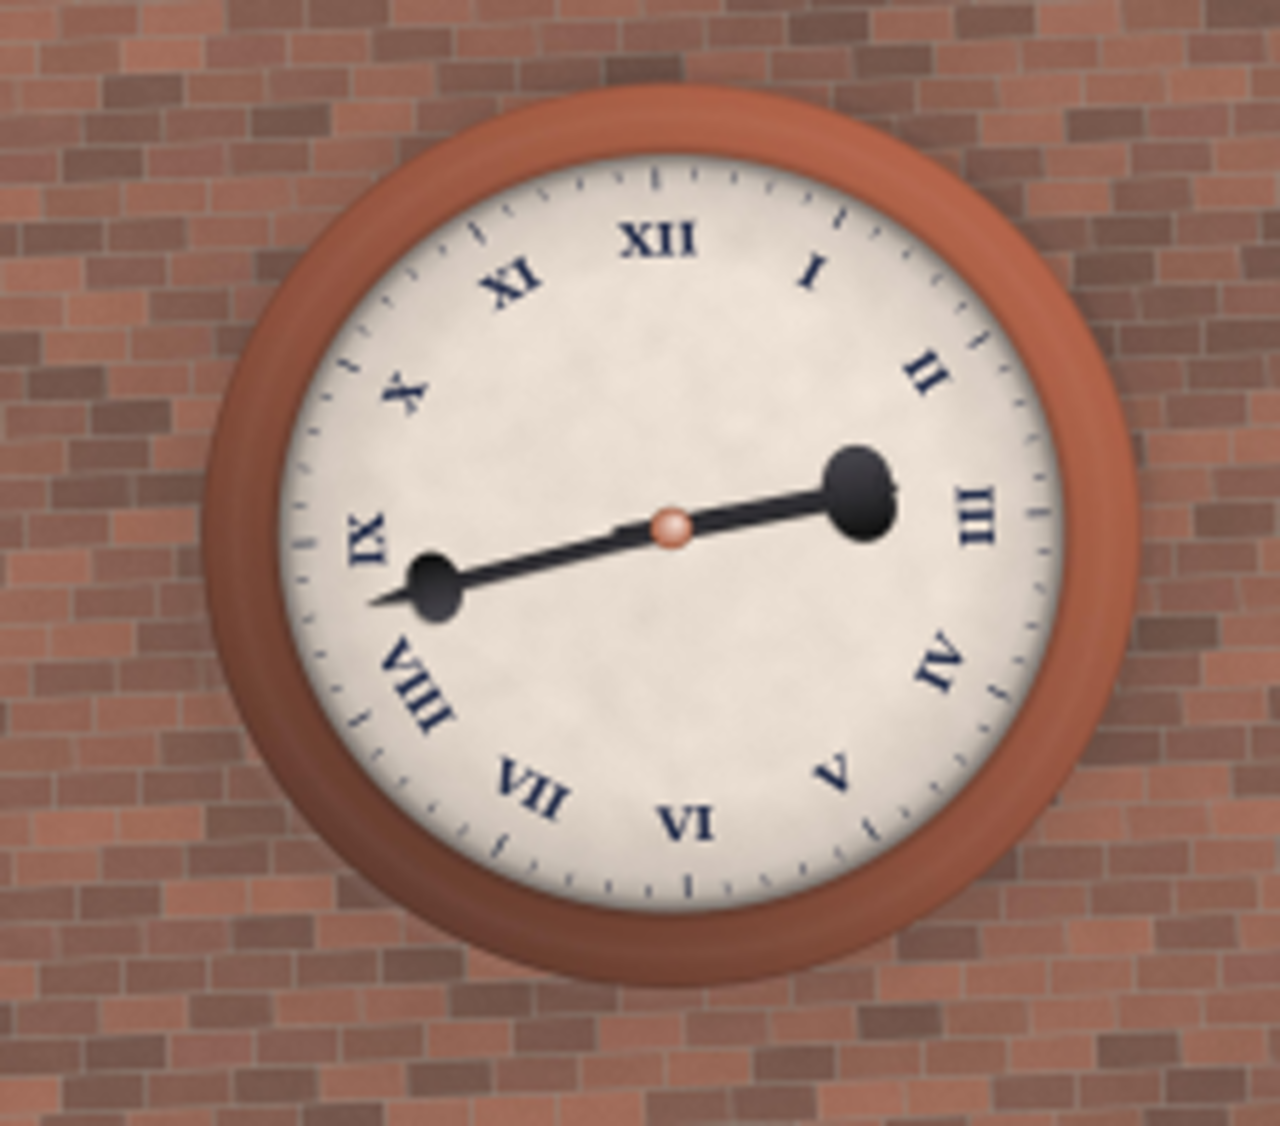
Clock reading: **2:43**
